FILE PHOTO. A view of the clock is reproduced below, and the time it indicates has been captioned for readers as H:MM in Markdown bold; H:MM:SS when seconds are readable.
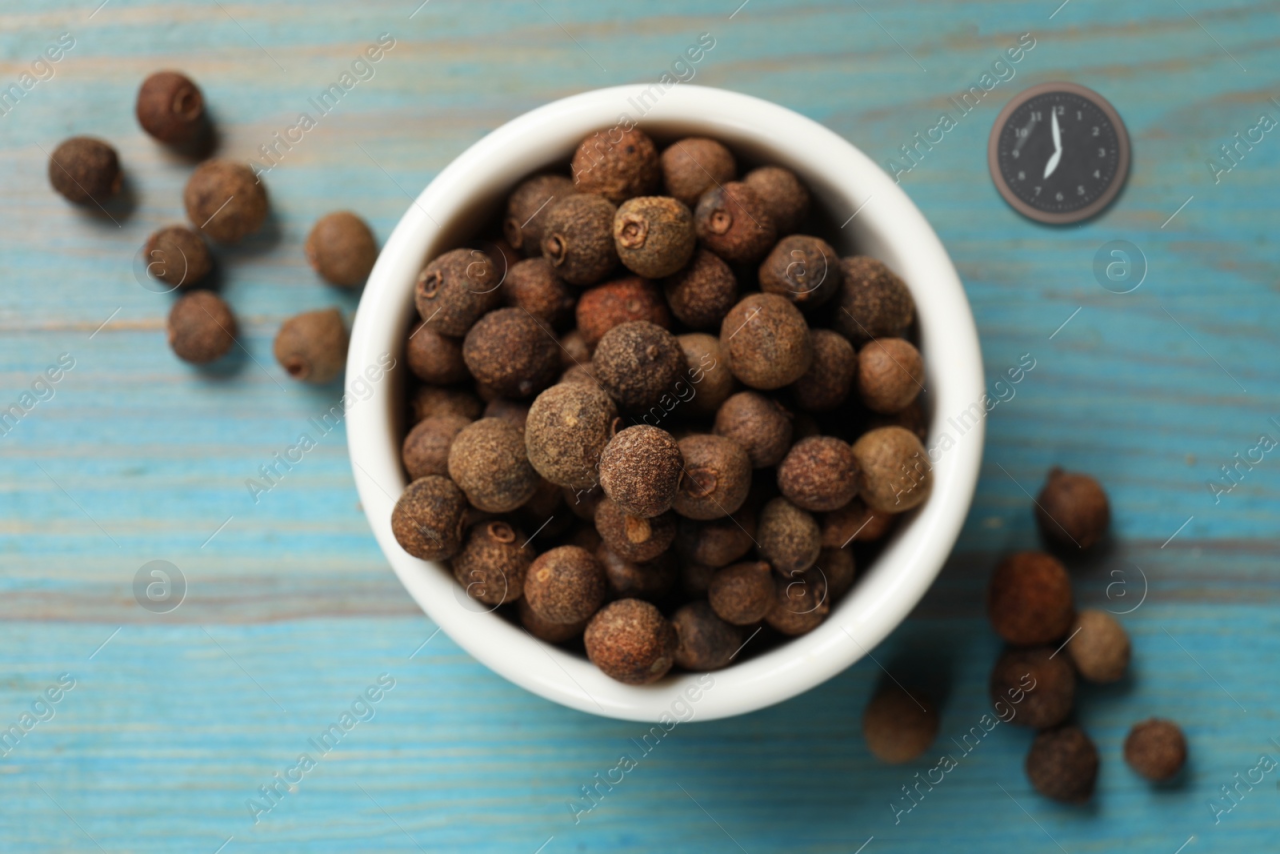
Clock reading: **6:59**
